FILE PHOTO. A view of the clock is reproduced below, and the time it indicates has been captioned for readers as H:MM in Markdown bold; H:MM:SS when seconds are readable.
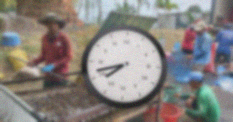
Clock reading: **7:42**
